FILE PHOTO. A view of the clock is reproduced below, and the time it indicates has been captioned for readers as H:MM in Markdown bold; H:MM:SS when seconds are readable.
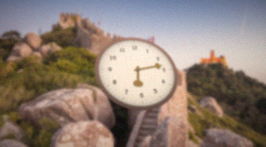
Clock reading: **6:13**
